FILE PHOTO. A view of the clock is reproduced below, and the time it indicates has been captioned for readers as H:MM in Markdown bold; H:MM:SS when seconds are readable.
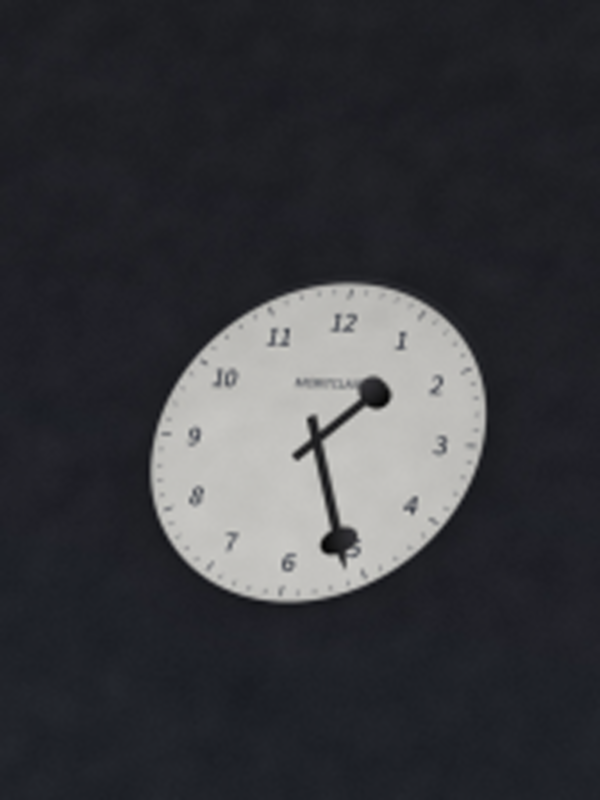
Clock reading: **1:26**
